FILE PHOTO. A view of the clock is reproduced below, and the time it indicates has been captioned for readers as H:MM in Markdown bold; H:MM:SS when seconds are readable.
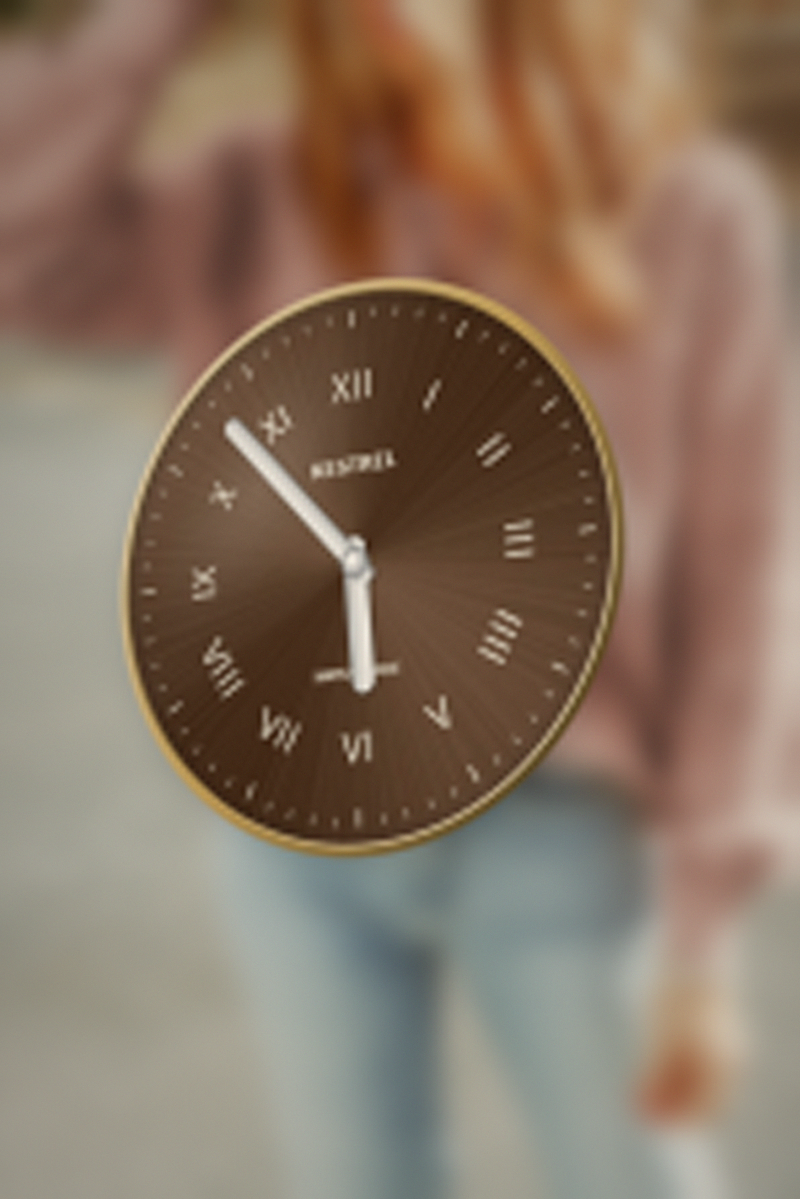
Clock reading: **5:53**
